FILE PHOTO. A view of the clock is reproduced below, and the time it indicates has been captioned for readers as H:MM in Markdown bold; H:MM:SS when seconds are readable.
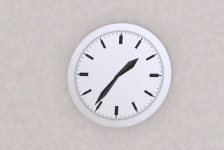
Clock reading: **1:36**
